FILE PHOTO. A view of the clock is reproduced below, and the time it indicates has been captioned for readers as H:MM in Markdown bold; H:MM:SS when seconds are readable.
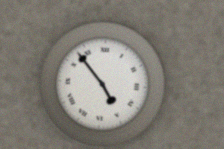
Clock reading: **4:53**
